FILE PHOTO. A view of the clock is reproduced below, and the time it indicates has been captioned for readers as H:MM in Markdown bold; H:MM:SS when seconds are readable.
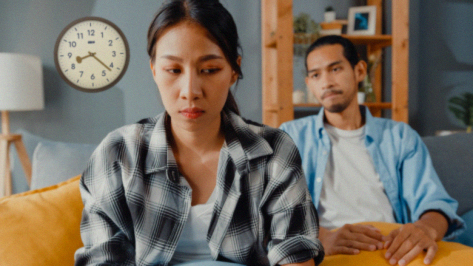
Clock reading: **8:22**
